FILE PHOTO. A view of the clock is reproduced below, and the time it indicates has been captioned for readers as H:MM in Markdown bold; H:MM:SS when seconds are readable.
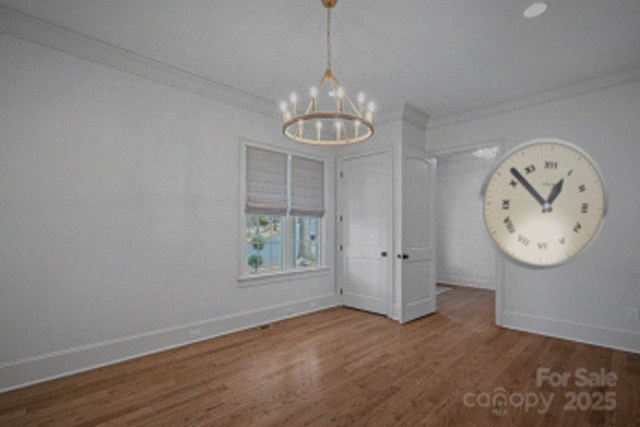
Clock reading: **12:52**
